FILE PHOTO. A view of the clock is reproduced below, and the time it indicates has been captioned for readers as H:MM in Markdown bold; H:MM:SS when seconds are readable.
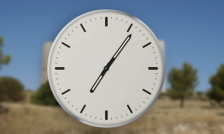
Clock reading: **7:06**
